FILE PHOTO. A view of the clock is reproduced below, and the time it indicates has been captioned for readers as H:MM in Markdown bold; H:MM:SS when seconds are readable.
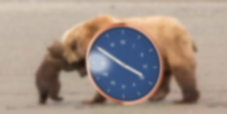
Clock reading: **3:50**
